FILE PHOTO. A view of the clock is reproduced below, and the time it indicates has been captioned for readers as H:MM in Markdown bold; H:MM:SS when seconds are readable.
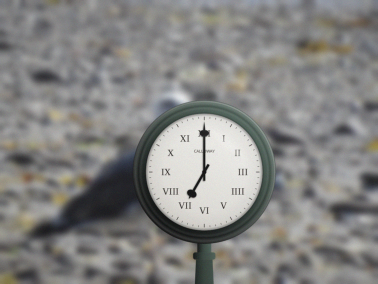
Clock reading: **7:00**
